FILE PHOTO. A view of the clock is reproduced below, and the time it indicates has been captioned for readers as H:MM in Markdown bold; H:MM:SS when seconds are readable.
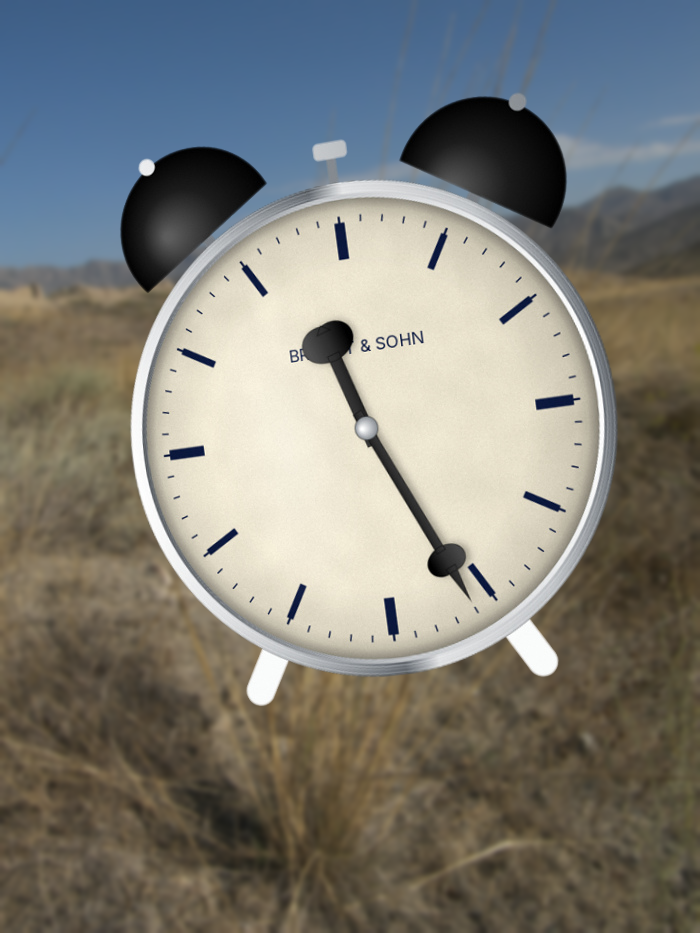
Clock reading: **11:26**
